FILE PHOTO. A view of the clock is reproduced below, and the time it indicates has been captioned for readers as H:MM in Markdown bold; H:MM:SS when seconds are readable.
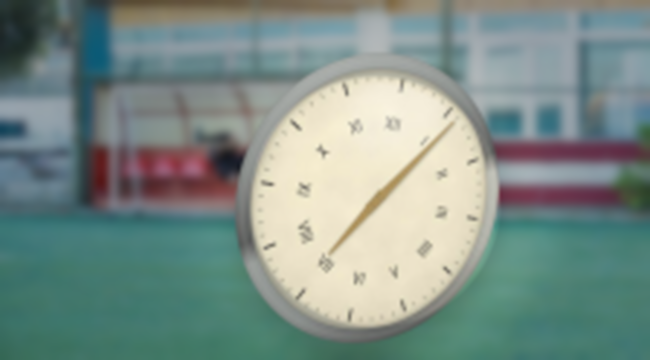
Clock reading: **7:06**
